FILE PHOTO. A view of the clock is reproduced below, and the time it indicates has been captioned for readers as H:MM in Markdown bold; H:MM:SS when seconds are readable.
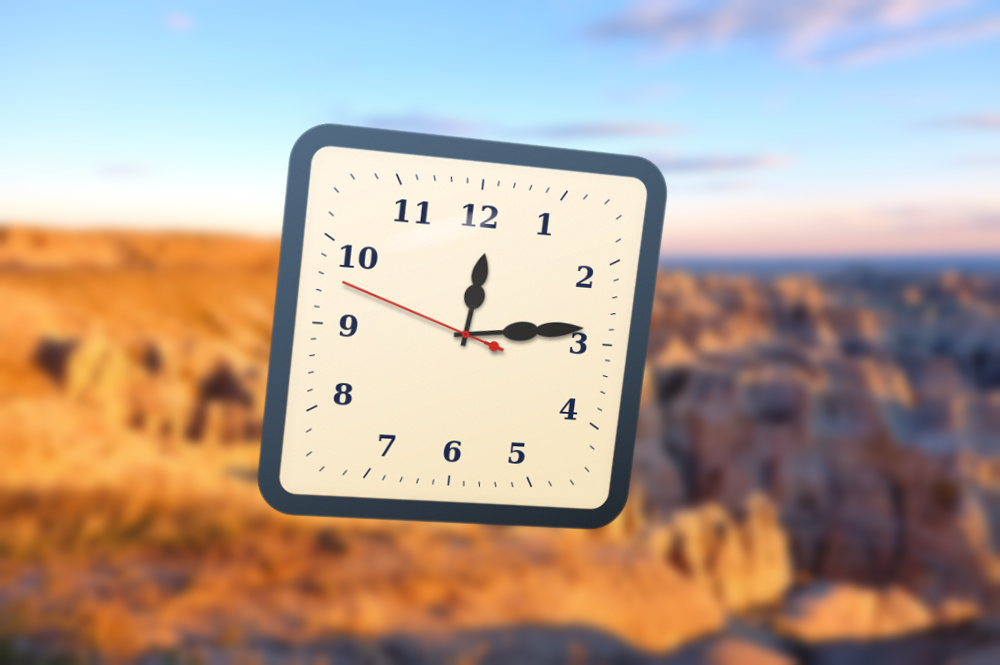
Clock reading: **12:13:48**
